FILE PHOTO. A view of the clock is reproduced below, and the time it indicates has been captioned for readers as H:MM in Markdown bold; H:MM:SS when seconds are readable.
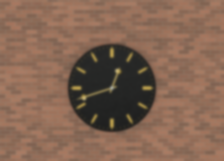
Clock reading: **12:42**
